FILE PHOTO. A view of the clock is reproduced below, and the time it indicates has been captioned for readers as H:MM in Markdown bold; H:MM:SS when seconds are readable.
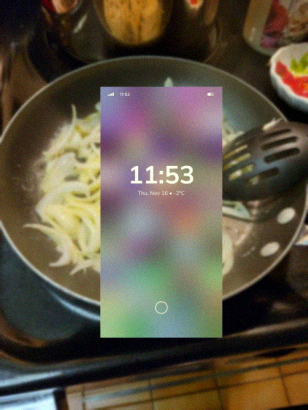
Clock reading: **11:53**
